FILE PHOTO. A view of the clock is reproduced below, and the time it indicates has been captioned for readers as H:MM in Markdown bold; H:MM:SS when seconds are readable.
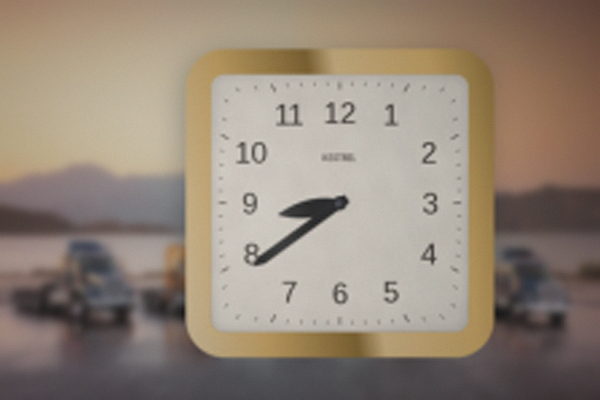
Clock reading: **8:39**
